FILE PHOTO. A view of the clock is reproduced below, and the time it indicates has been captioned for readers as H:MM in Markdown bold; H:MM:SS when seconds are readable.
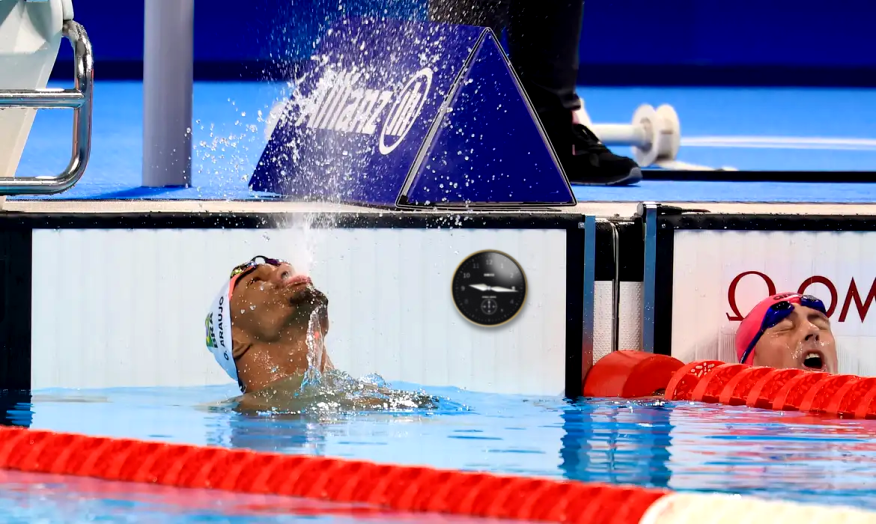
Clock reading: **9:16**
